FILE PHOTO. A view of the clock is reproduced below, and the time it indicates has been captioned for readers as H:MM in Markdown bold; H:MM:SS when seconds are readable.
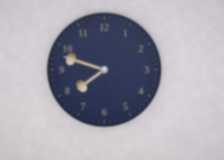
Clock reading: **7:48**
